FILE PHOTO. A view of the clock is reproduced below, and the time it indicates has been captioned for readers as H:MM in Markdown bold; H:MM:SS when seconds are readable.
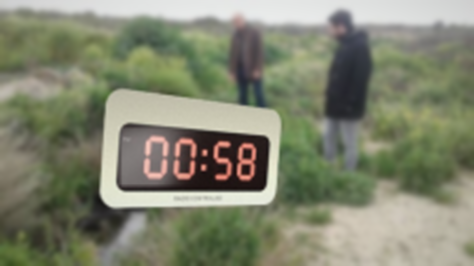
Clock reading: **0:58**
